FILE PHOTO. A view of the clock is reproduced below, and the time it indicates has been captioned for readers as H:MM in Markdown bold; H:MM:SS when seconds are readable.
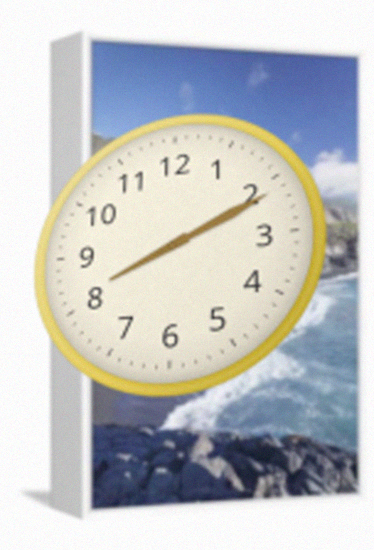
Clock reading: **8:11**
